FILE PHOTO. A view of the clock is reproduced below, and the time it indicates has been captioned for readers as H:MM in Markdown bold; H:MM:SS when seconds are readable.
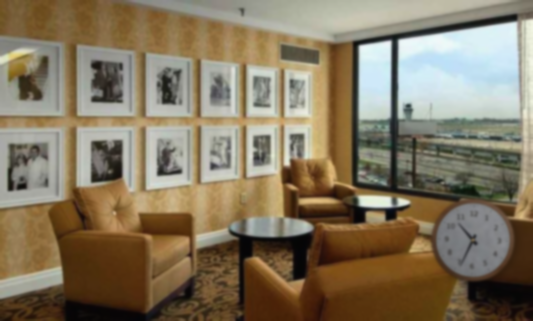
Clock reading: **10:34**
